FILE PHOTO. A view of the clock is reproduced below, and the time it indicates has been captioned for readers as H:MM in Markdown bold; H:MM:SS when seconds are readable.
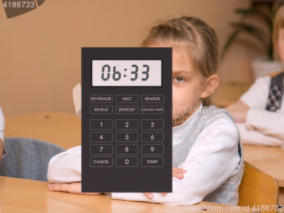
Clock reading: **6:33**
